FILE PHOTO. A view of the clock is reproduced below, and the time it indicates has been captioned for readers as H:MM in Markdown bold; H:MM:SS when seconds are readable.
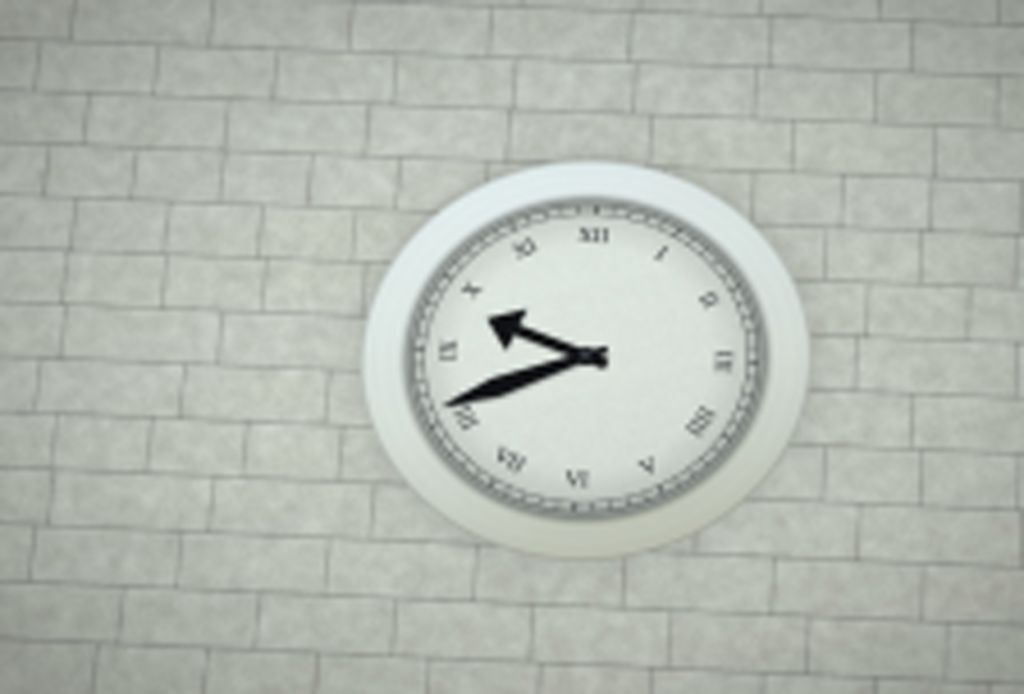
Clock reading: **9:41**
